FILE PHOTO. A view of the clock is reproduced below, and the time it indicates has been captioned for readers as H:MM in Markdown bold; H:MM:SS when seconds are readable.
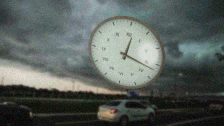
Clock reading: **12:17**
